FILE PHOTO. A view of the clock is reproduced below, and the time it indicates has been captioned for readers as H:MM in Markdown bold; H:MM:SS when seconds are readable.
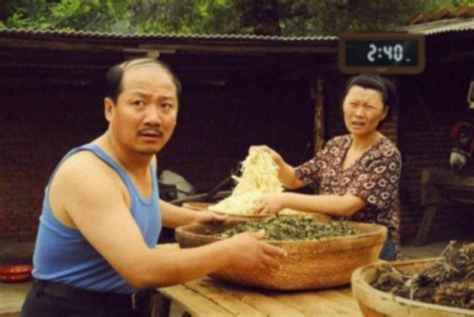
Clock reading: **2:40**
